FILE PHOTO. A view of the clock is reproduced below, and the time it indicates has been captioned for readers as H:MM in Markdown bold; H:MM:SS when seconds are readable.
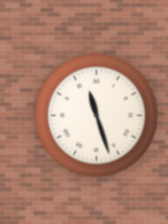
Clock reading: **11:27**
